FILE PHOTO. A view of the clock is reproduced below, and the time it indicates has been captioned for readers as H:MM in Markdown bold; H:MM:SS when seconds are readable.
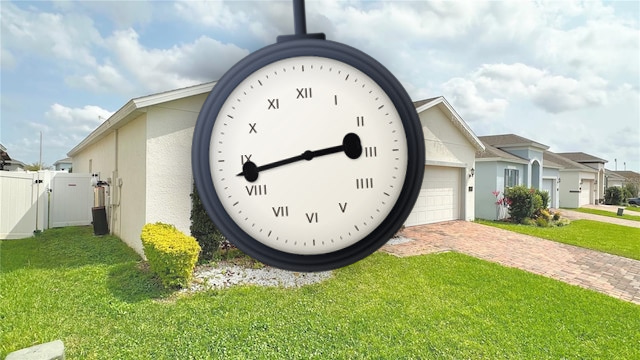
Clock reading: **2:43**
